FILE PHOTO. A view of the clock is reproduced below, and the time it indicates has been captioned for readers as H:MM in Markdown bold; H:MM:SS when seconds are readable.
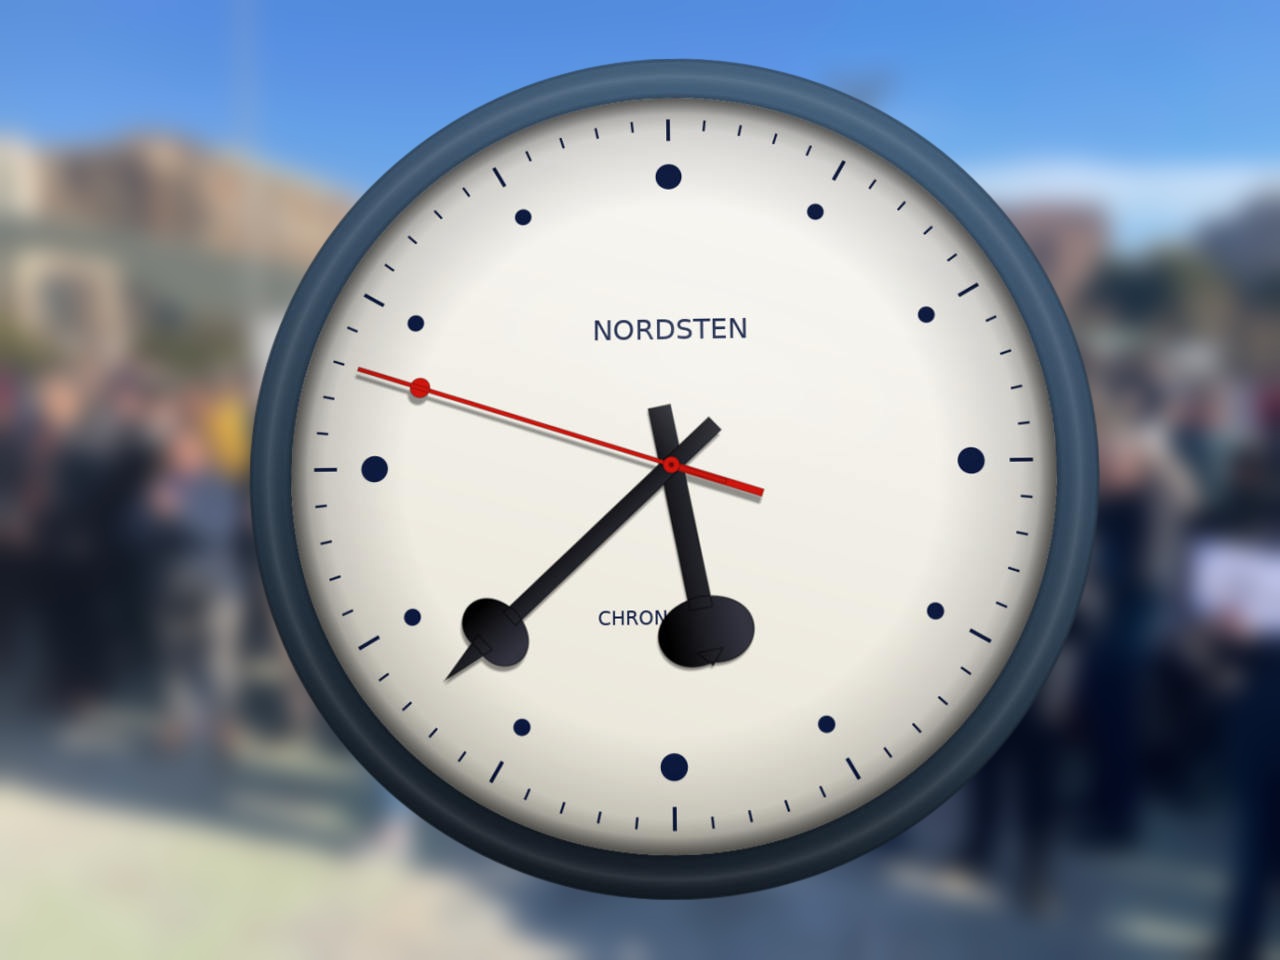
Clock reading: **5:37:48**
